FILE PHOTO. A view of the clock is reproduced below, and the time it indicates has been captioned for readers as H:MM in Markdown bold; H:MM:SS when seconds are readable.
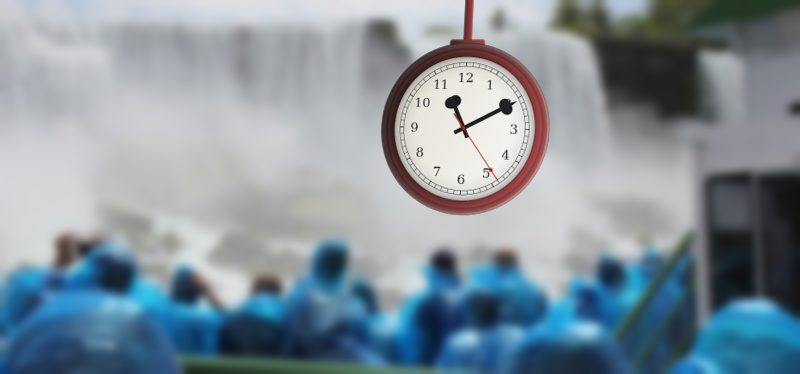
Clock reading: **11:10:24**
